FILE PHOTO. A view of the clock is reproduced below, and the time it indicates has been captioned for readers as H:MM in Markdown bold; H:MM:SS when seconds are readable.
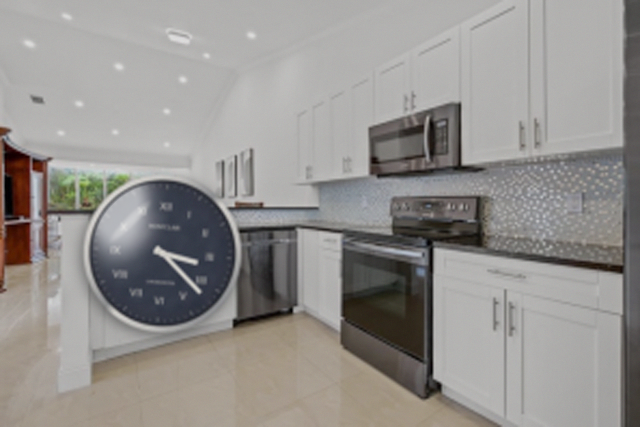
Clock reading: **3:22**
